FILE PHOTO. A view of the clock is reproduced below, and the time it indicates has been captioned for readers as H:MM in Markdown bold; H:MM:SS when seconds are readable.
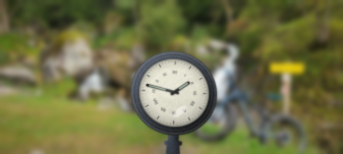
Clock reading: **1:47**
